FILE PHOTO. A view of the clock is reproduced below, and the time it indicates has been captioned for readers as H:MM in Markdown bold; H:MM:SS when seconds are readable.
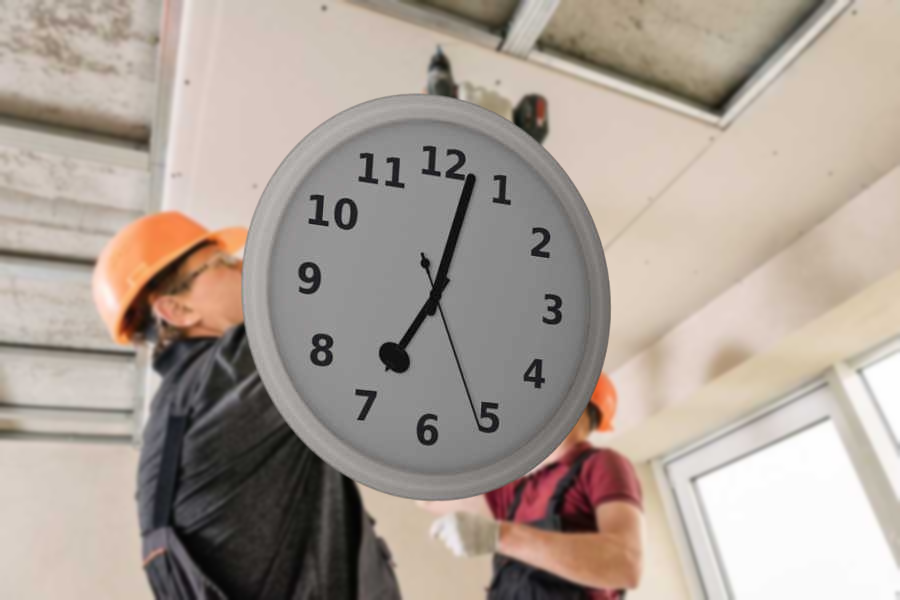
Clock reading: **7:02:26**
